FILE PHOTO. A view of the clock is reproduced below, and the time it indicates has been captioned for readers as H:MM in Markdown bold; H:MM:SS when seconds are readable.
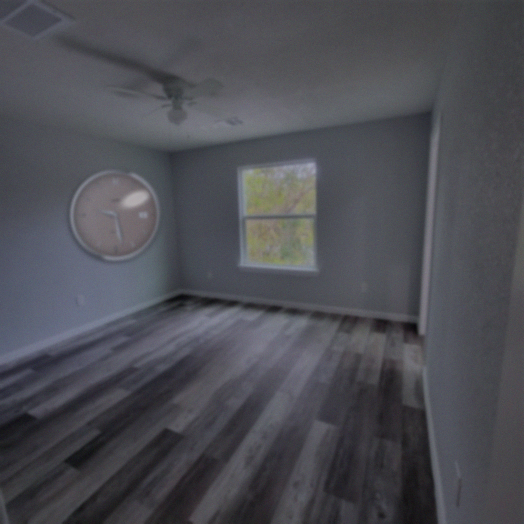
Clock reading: **9:28**
